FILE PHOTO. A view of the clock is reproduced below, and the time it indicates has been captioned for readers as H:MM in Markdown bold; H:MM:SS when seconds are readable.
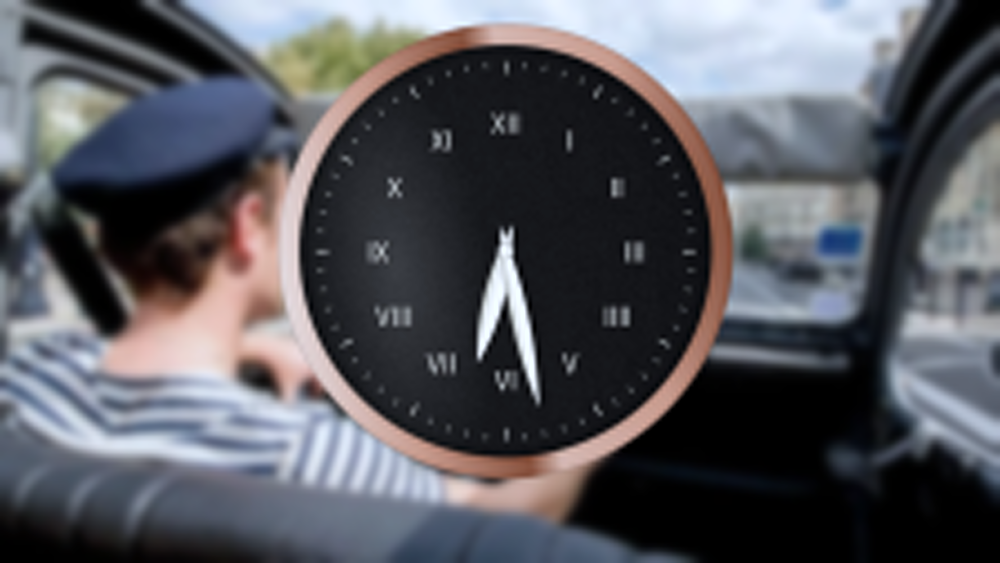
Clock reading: **6:28**
